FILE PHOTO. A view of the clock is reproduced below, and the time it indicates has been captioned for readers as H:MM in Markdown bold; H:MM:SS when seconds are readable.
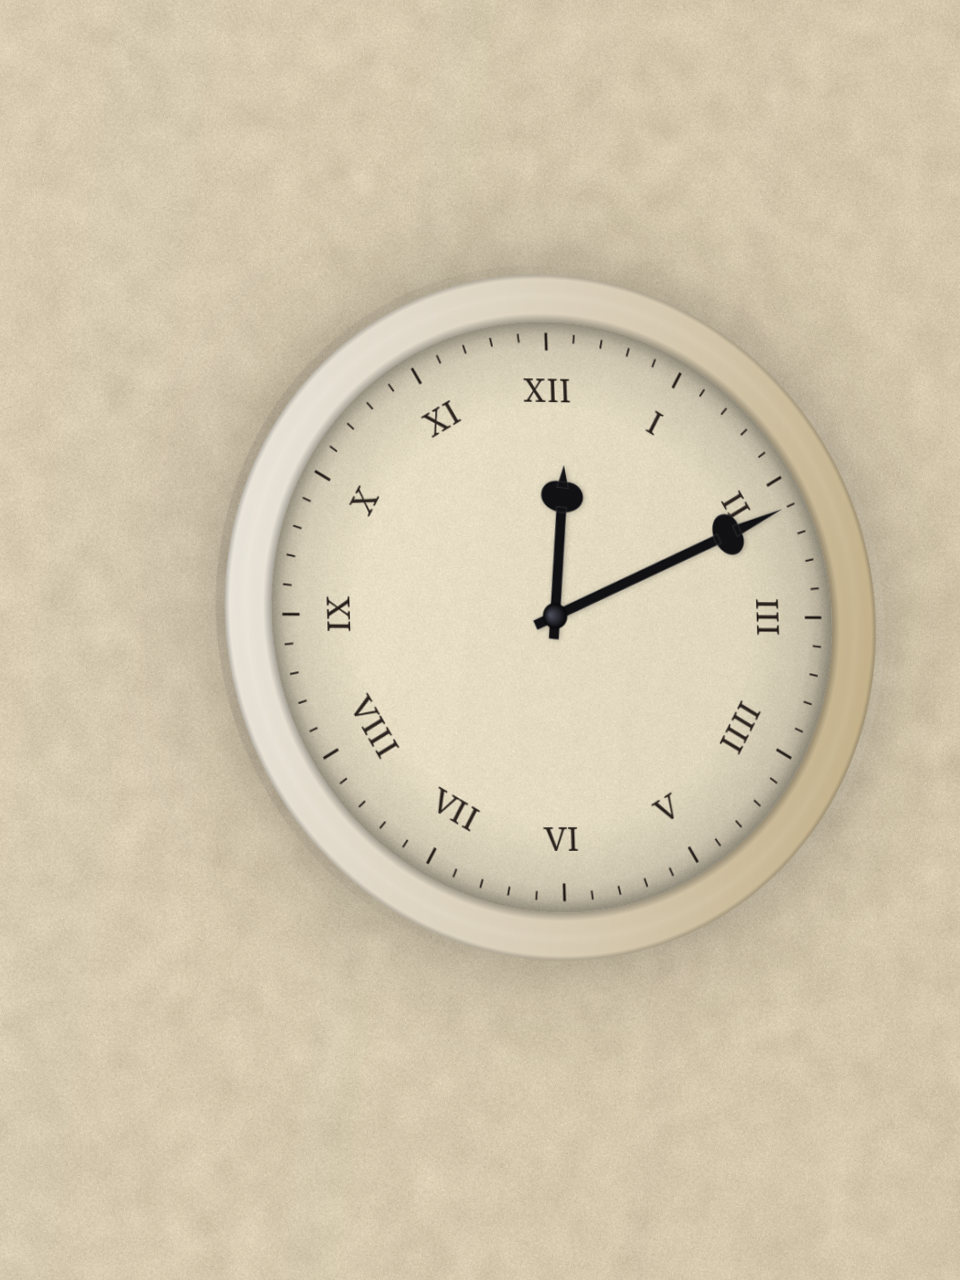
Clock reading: **12:11**
